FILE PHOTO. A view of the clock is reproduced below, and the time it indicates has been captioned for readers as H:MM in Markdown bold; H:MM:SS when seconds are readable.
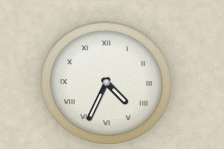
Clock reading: **4:34**
